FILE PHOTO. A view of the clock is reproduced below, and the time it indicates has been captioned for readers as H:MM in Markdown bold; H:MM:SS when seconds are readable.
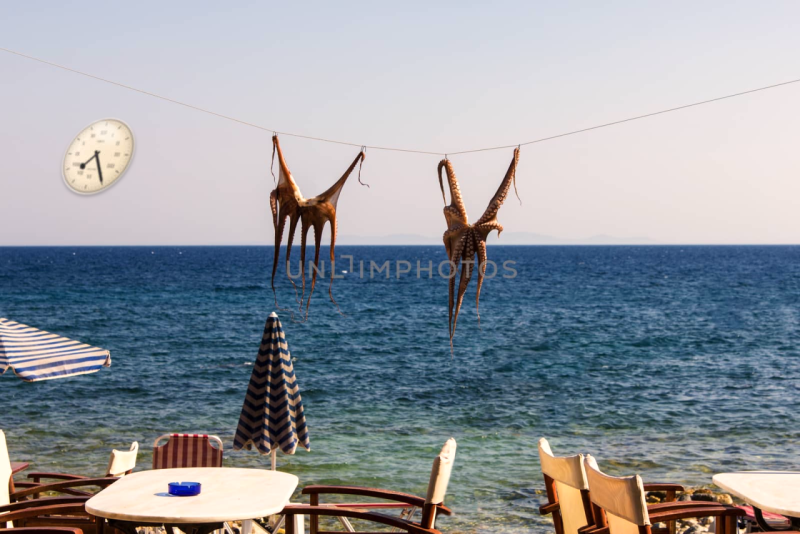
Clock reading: **7:25**
